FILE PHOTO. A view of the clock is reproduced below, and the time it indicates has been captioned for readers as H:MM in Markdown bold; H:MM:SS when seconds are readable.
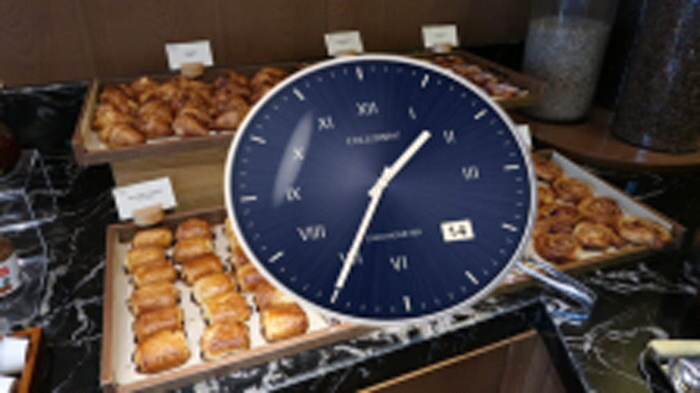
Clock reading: **1:35**
